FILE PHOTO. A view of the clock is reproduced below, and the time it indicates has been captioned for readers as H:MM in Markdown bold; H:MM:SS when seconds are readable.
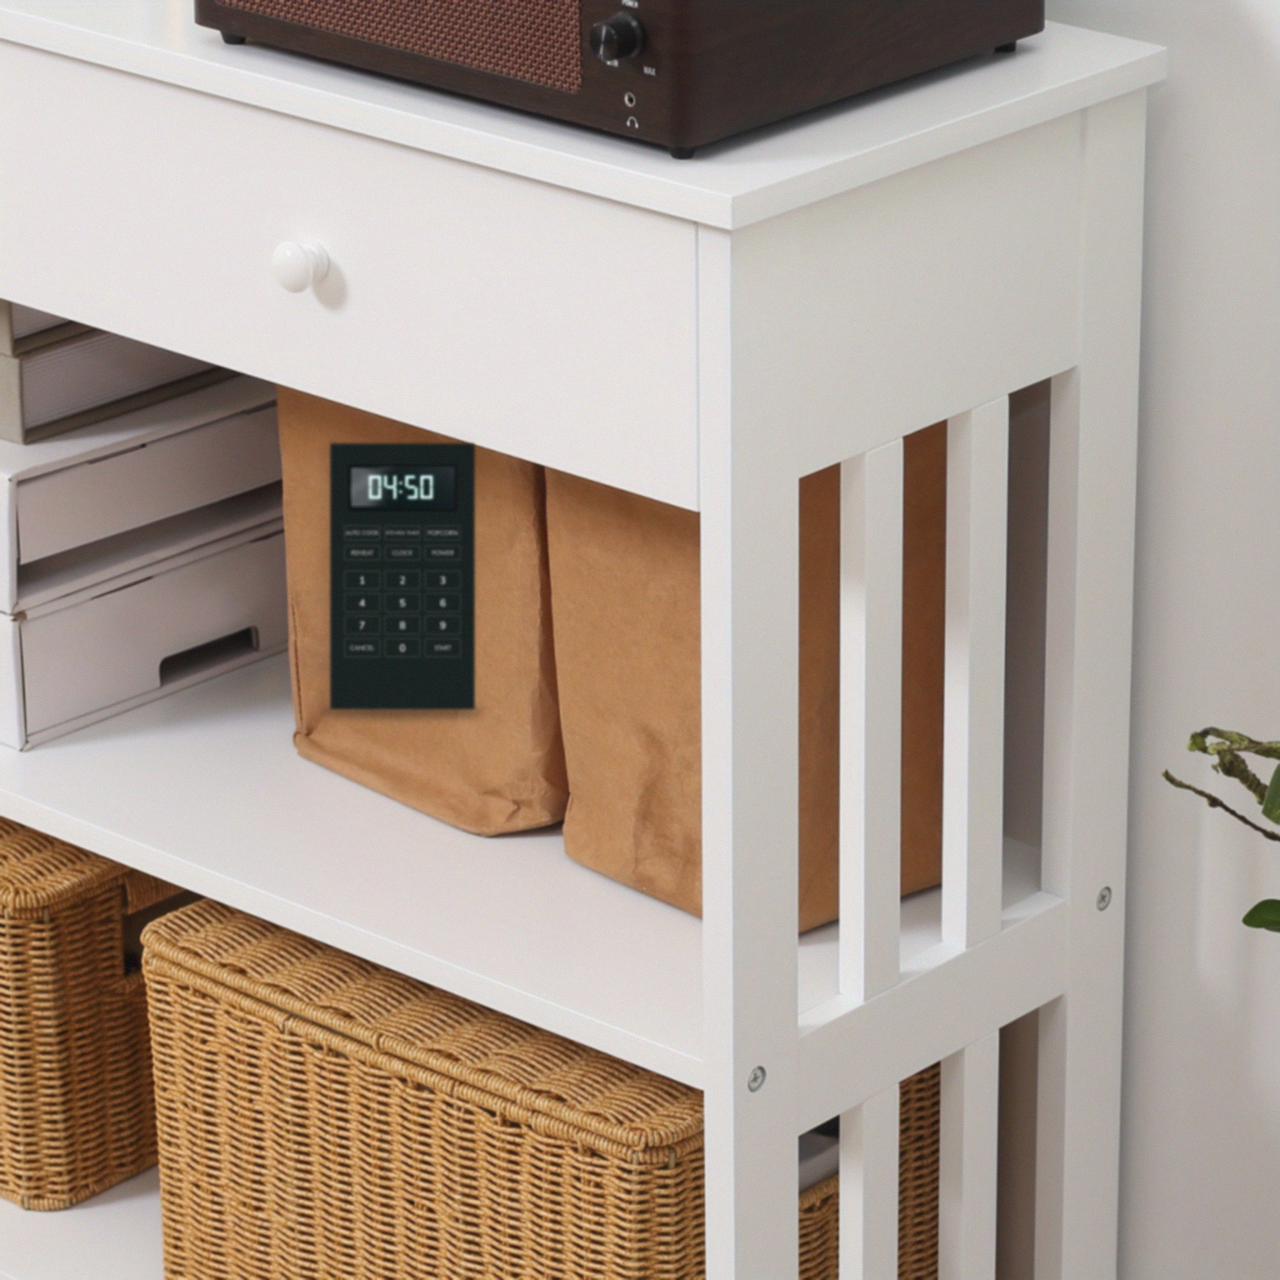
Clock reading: **4:50**
